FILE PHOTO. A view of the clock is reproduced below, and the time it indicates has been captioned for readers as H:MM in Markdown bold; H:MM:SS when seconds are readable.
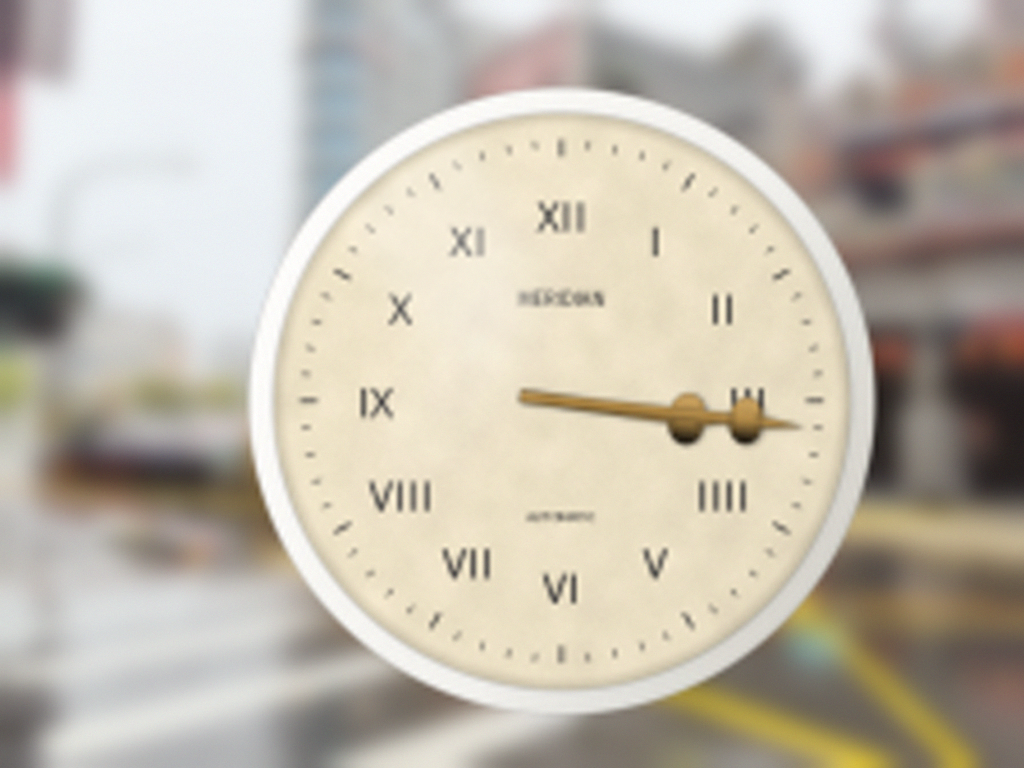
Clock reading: **3:16**
